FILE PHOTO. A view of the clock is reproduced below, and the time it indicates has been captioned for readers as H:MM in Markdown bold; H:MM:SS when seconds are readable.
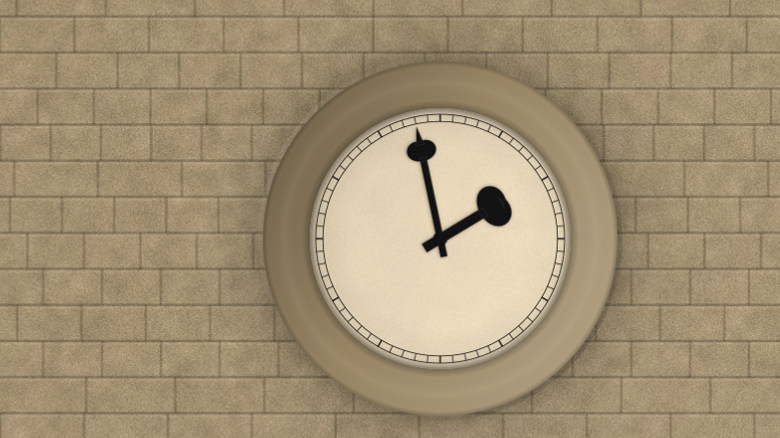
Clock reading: **1:58**
